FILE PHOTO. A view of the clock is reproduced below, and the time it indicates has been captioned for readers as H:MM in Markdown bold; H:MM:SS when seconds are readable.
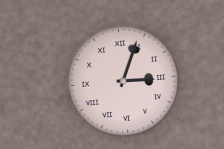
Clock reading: **3:04**
